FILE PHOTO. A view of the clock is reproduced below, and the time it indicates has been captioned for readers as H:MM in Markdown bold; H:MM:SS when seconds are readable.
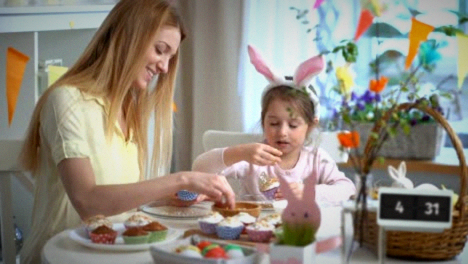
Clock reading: **4:31**
